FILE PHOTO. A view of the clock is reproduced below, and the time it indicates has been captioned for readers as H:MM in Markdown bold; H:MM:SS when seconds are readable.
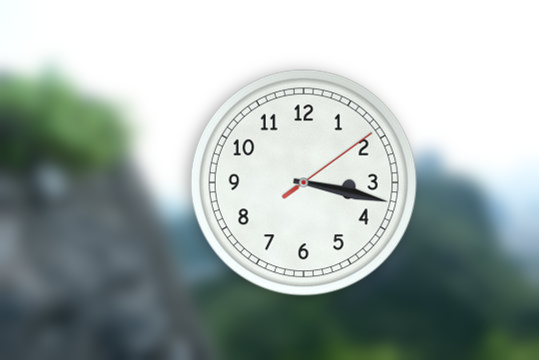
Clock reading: **3:17:09**
